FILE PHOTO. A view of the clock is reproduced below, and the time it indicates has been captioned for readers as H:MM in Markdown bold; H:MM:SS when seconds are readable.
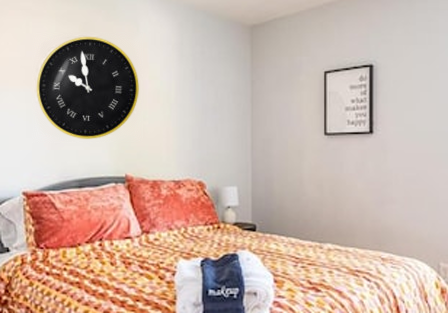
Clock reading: **9:58**
